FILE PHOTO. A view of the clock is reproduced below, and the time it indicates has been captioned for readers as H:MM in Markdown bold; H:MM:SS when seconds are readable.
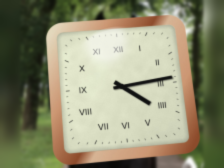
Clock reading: **4:14**
